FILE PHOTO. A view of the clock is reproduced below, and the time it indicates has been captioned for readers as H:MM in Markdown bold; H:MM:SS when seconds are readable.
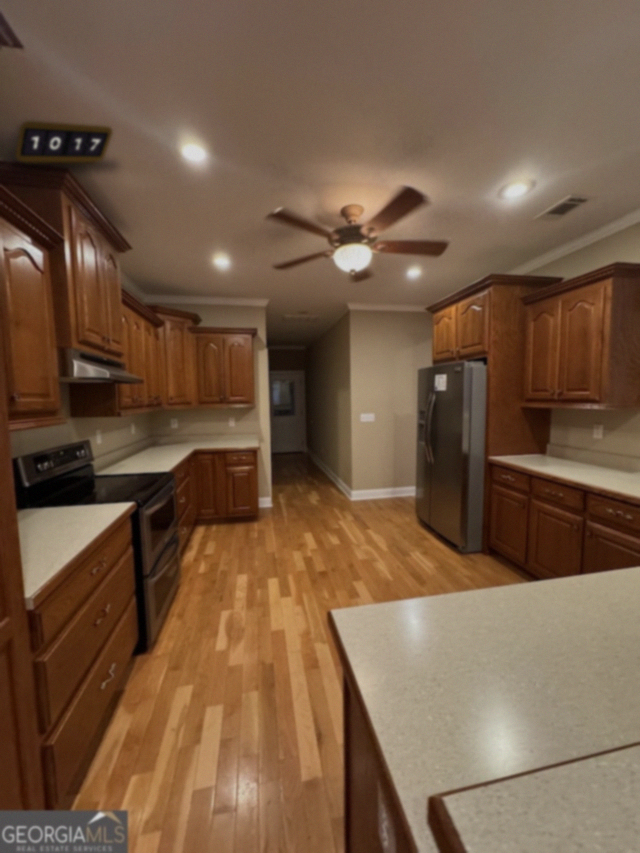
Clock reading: **10:17**
